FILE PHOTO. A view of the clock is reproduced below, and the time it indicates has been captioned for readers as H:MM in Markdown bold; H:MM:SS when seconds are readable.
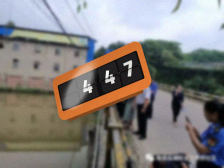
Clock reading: **4:47**
